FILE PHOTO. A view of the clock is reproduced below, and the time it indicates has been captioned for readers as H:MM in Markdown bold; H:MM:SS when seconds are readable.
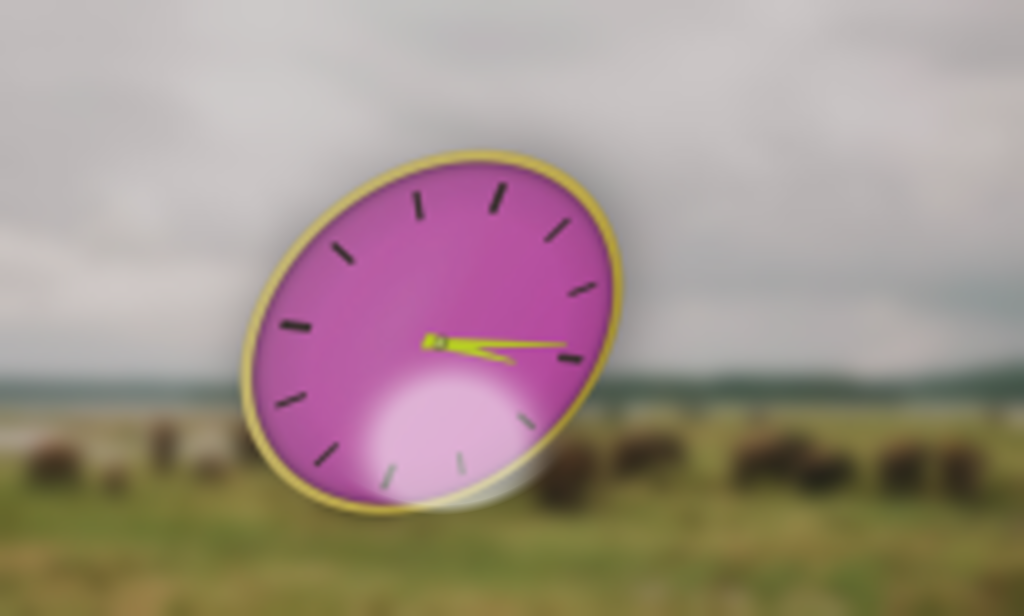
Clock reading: **3:14**
